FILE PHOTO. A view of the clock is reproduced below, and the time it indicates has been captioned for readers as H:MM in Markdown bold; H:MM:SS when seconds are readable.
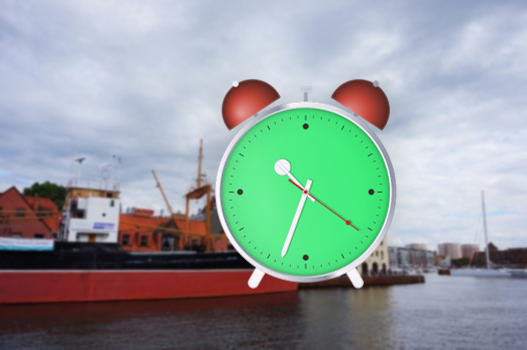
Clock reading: **10:33:21**
